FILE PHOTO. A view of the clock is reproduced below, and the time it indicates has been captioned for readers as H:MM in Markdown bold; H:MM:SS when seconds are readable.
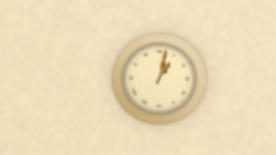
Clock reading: **1:02**
